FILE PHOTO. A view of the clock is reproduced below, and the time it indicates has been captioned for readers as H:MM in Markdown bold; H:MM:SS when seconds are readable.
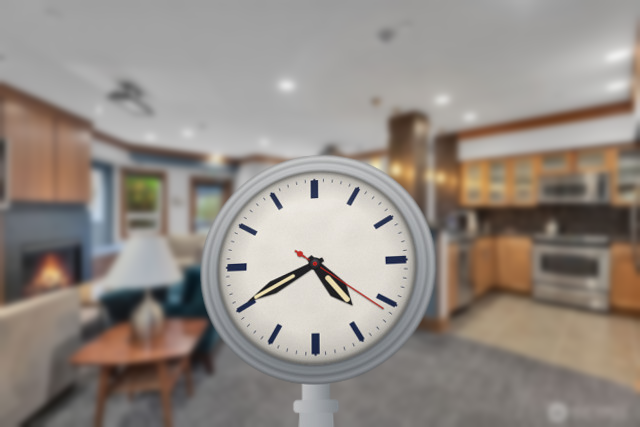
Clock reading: **4:40:21**
